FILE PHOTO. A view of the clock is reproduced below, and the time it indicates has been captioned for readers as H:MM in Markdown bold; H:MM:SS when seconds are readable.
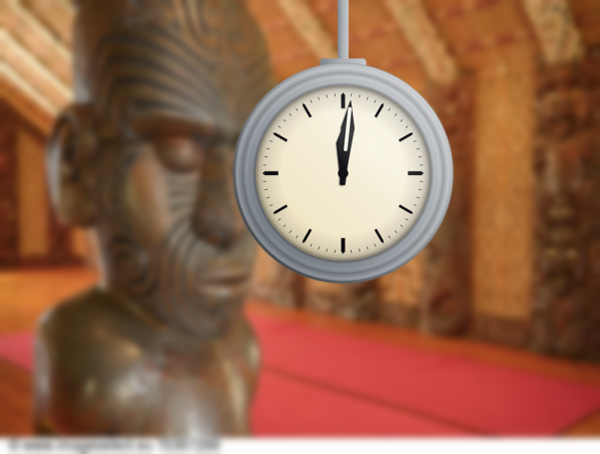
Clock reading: **12:01**
